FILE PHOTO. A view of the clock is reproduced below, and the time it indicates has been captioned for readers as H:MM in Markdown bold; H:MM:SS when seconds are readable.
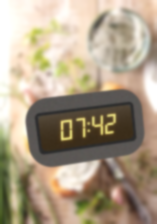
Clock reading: **7:42**
